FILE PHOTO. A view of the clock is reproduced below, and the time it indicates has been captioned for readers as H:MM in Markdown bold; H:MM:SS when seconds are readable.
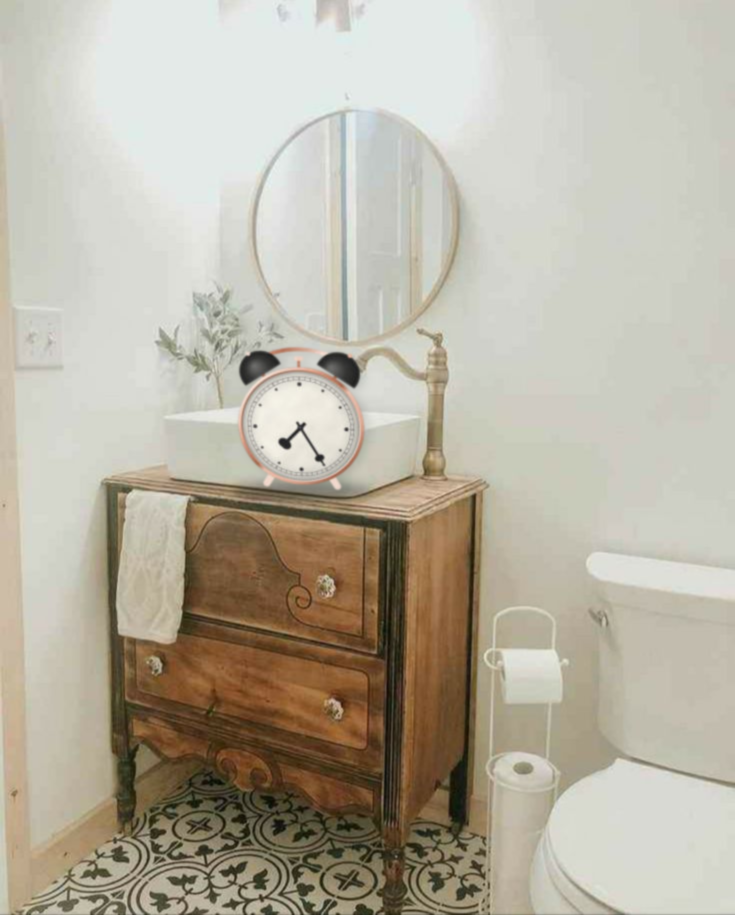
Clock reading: **7:25**
